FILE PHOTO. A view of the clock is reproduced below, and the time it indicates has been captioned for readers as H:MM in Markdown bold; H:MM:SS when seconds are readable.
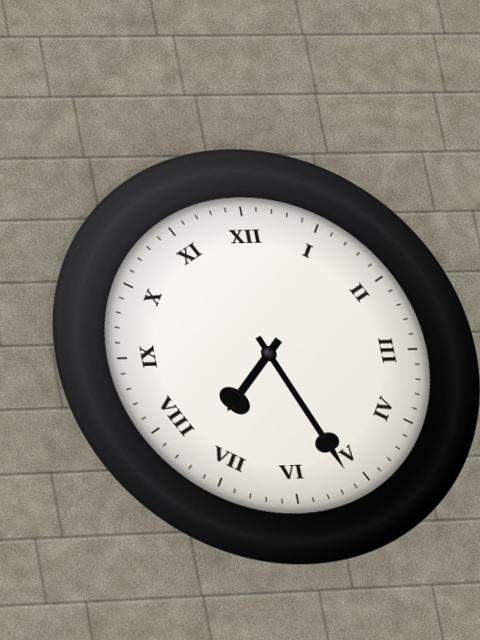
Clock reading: **7:26**
